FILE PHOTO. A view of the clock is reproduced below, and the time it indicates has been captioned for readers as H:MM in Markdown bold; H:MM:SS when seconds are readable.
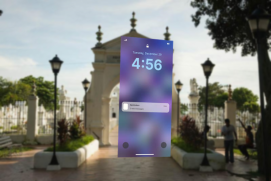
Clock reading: **4:56**
